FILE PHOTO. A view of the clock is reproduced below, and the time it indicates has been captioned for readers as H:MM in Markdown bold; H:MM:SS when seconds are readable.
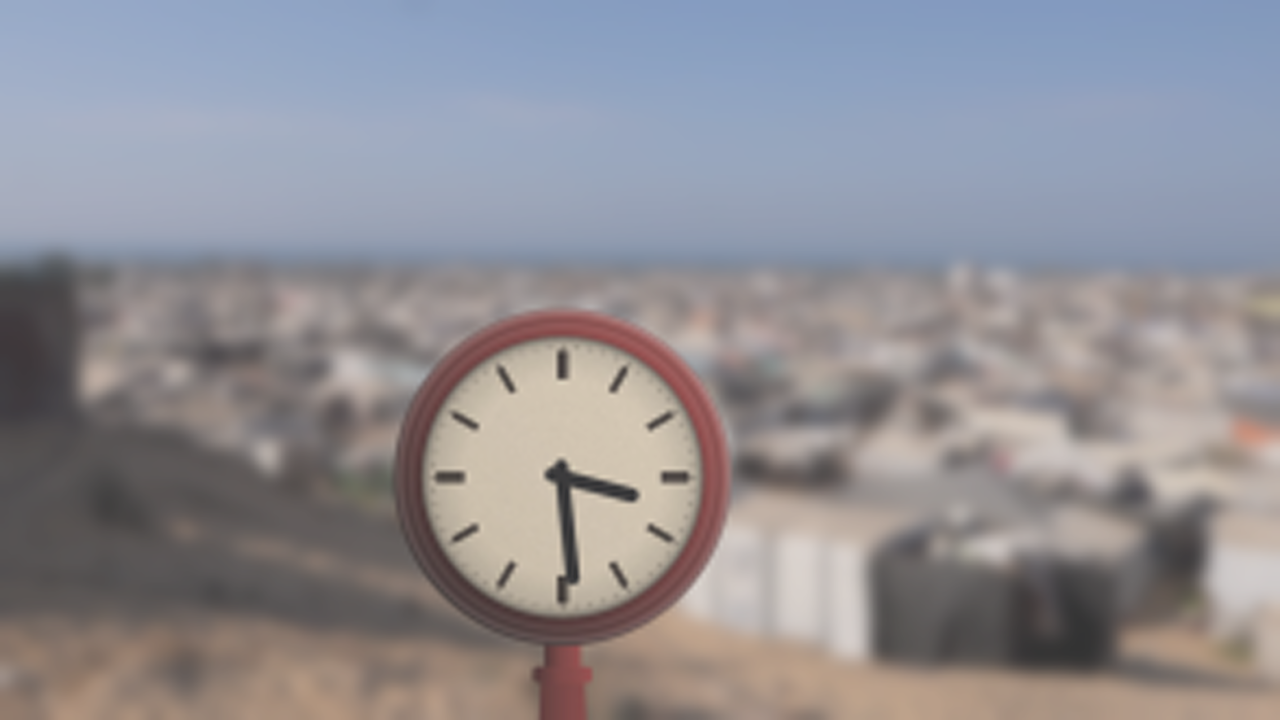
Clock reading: **3:29**
